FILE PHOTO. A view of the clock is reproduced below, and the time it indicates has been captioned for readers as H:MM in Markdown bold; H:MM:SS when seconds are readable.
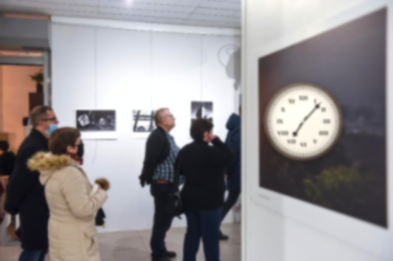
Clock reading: **7:07**
